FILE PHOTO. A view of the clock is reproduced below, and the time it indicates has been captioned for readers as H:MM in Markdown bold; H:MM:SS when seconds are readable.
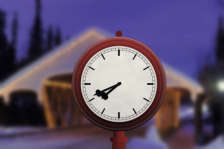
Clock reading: **7:41**
